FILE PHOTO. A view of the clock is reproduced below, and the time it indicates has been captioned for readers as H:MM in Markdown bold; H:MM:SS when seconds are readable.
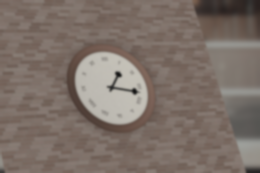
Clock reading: **1:17**
